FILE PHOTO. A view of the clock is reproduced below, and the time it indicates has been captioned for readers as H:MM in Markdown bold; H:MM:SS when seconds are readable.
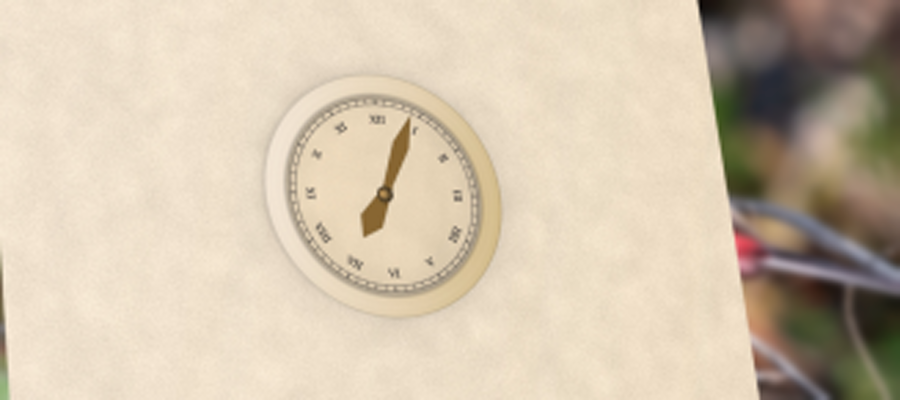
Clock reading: **7:04**
